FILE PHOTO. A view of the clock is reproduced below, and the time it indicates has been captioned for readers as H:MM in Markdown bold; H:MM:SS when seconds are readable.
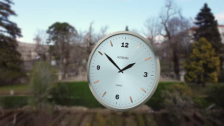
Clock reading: **1:51**
